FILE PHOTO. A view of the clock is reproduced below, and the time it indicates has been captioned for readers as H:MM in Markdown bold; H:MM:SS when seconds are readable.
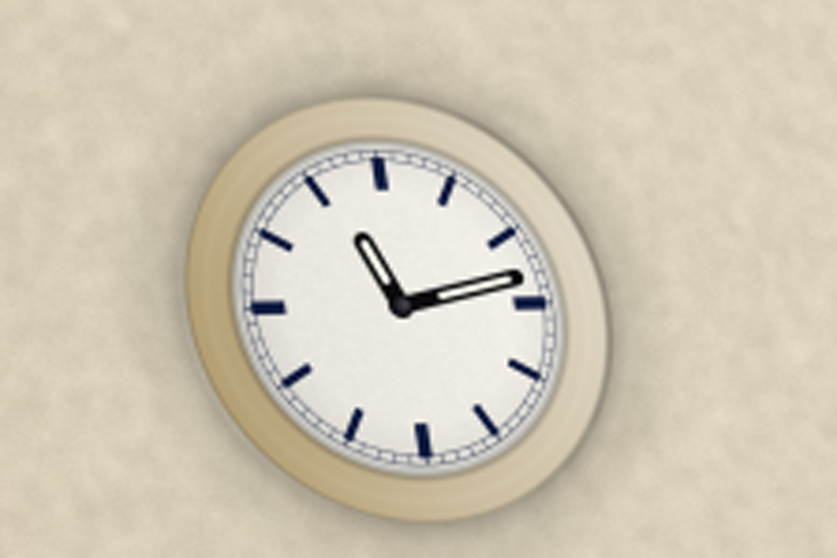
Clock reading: **11:13**
